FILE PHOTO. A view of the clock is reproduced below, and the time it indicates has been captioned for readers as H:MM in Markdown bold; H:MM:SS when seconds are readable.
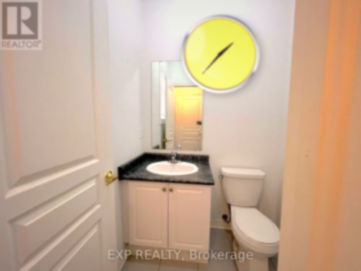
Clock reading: **1:37**
